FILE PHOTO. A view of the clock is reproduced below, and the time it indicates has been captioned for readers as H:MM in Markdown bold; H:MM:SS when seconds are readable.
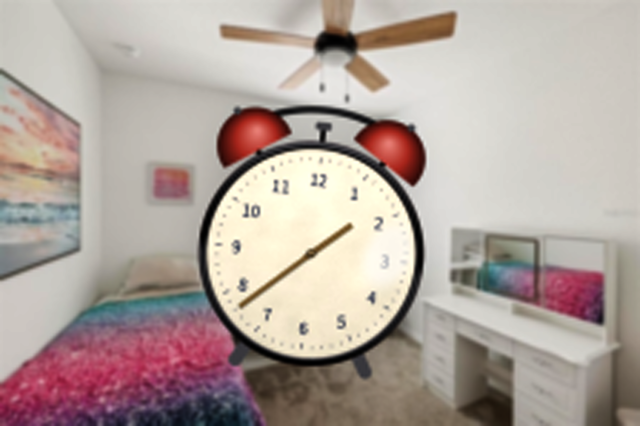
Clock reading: **1:38**
